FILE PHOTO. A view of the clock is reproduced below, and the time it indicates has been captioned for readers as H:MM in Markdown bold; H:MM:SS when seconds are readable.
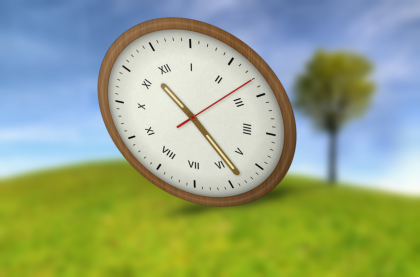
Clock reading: **11:28:13**
